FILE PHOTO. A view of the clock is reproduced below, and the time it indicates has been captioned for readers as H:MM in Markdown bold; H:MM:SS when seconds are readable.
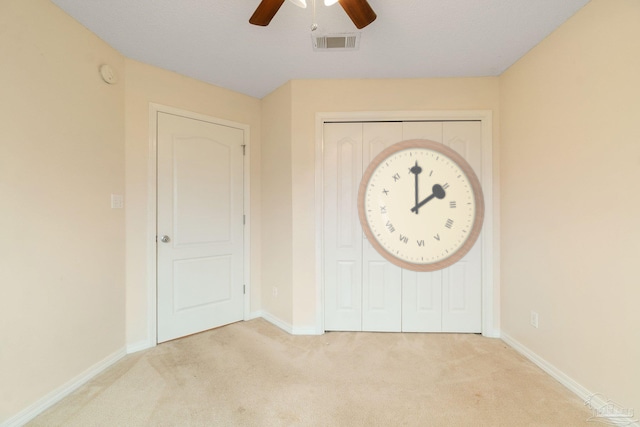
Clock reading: **2:01**
